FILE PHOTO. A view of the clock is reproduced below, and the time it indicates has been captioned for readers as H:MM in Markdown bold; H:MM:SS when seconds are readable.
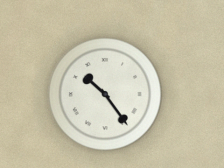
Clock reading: **10:24**
